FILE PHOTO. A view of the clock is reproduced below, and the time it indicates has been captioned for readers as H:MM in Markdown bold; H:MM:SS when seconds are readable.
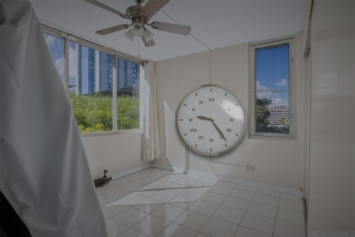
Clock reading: **9:24**
